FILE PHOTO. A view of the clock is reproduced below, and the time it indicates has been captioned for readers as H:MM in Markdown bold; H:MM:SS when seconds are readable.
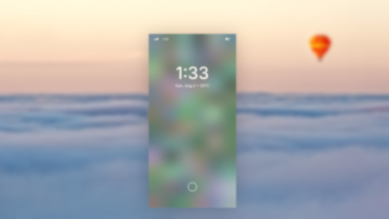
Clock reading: **1:33**
